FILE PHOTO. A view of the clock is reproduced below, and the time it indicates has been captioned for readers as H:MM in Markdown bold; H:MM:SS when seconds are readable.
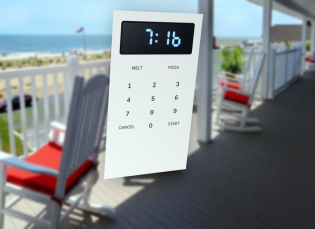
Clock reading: **7:16**
